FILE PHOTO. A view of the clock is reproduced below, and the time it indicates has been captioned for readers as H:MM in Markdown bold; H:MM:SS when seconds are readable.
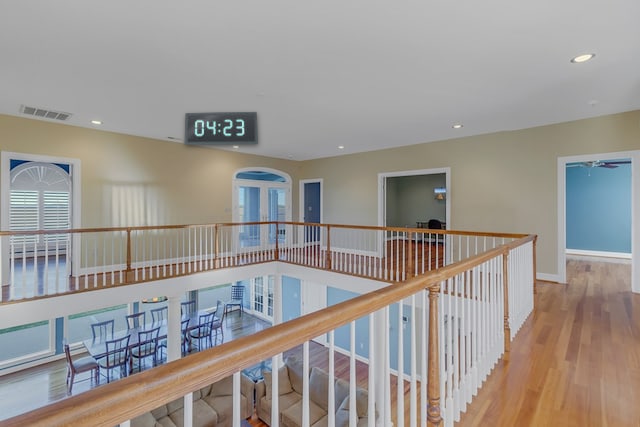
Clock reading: **4:23**
